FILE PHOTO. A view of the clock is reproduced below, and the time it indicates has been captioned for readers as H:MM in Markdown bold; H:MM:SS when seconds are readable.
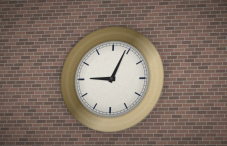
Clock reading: **9:04**
